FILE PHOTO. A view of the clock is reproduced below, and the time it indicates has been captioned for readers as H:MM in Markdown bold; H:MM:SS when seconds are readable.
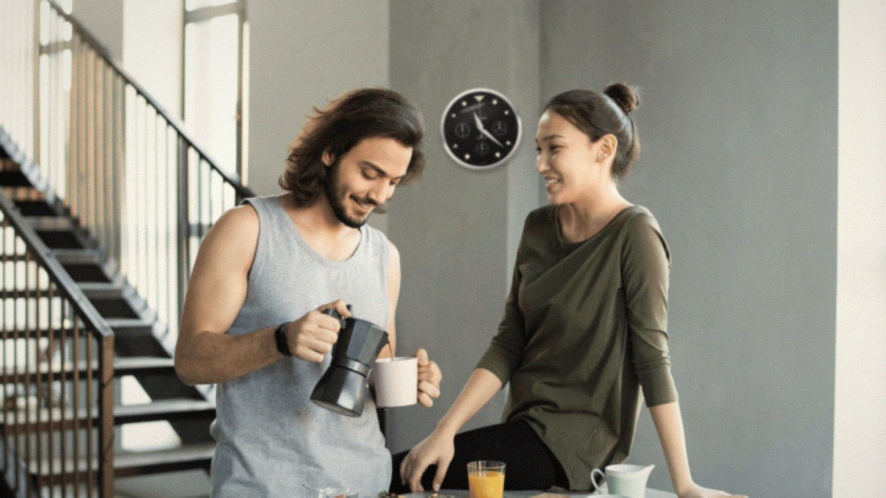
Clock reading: **11:22**
